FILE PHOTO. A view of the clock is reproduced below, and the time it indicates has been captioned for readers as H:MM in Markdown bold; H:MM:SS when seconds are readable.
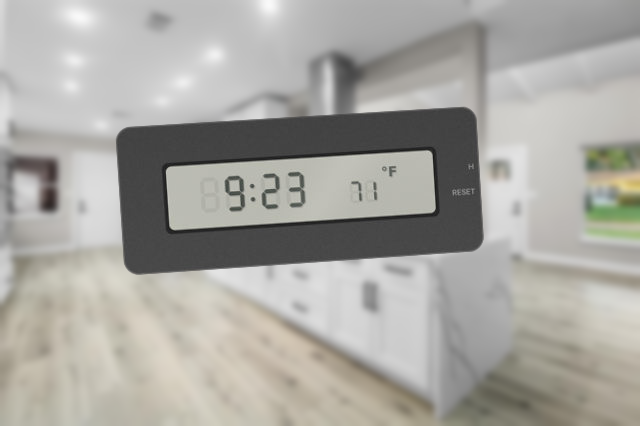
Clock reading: **9:23**
